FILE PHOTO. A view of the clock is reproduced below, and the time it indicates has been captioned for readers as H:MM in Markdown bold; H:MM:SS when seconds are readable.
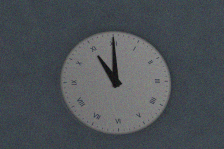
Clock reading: **11:00**
